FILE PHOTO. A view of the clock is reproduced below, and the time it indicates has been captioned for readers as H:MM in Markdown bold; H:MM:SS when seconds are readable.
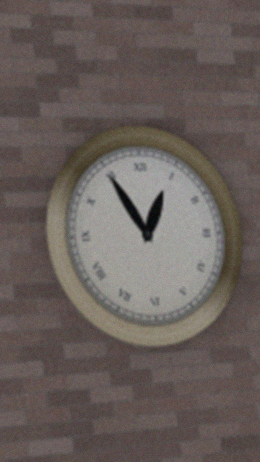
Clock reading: **12:55**
